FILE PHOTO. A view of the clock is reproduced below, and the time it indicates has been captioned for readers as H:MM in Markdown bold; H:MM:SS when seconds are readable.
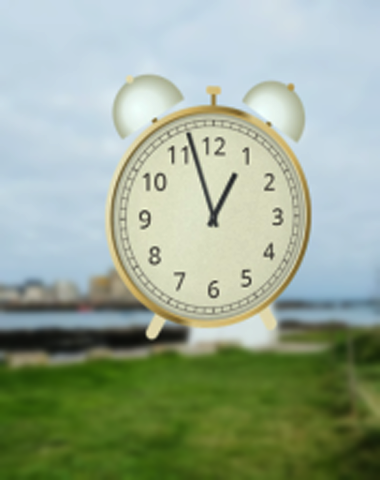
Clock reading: **12:57**
